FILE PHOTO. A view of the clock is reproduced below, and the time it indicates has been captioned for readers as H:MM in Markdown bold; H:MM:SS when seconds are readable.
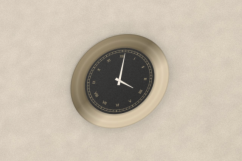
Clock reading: **4:01**
